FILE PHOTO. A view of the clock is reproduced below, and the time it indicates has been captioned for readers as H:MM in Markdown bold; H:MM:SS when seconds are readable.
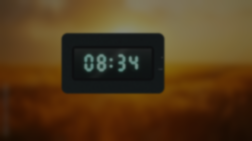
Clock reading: **8:34**
